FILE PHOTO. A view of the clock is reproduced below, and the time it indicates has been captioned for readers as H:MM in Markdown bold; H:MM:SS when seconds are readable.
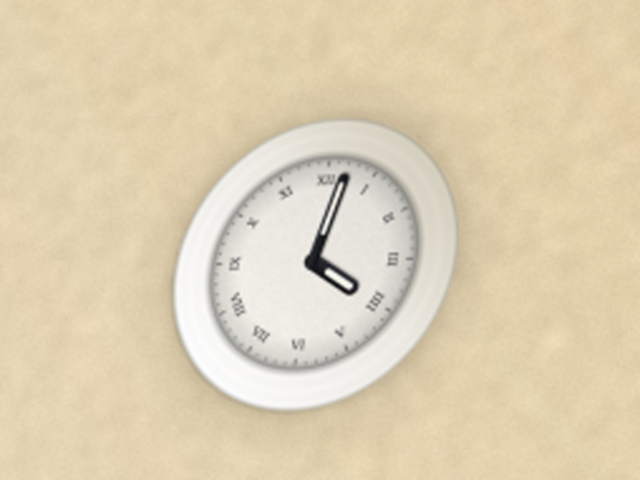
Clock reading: **4:02**
